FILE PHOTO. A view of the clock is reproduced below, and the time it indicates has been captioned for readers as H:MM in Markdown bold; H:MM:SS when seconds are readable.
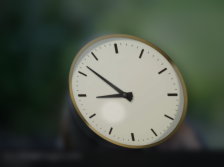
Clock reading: **8:52**
